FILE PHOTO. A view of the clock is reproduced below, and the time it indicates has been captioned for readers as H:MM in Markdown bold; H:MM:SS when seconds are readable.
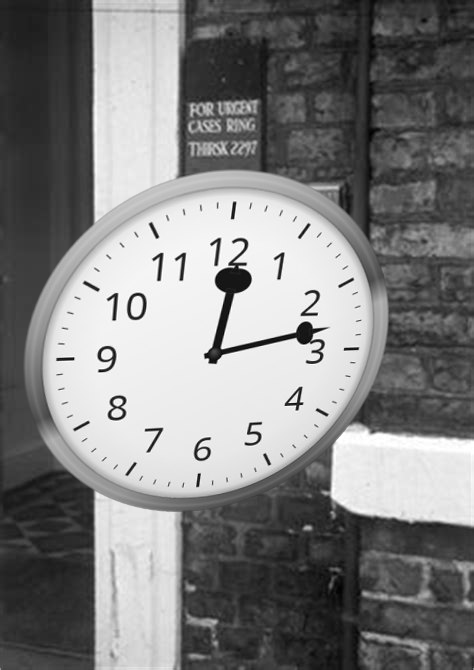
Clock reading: **12:13**
